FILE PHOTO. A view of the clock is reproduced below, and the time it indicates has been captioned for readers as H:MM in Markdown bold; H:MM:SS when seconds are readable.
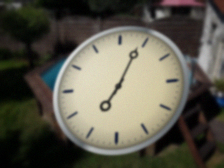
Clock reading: **7:04**
